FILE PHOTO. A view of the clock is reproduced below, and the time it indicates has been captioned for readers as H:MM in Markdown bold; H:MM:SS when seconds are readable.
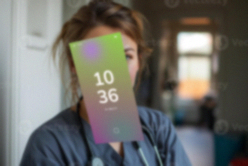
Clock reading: **10:36**
